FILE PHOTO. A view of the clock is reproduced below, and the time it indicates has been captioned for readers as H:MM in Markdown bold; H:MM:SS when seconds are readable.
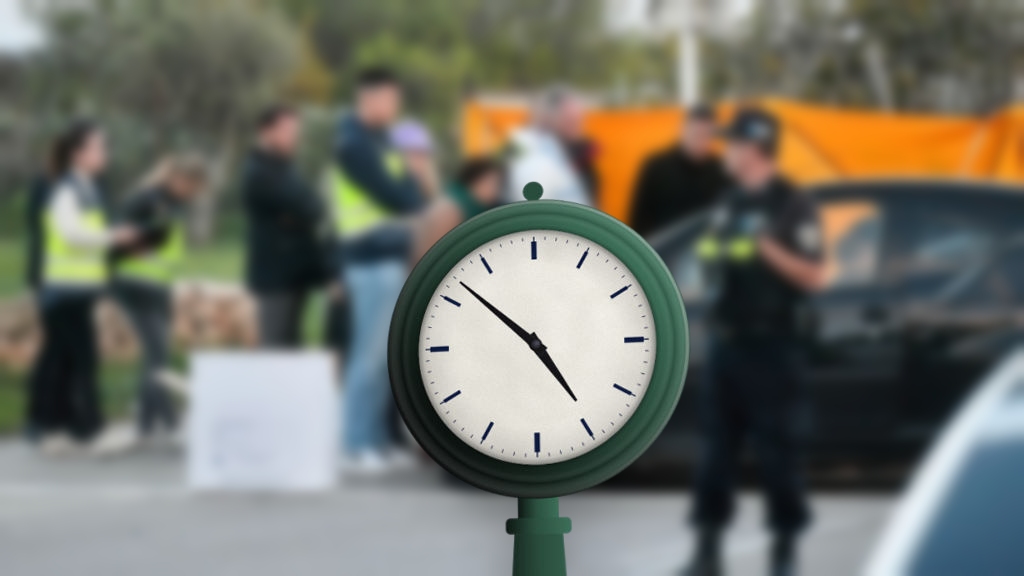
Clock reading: **4:52**
